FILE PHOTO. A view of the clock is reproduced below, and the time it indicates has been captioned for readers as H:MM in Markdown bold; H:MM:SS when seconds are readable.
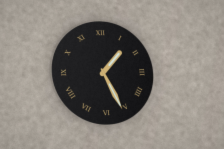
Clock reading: **1:26**
